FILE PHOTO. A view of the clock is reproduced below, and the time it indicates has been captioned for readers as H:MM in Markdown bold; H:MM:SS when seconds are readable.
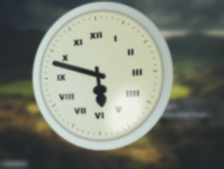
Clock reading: **5:48**
